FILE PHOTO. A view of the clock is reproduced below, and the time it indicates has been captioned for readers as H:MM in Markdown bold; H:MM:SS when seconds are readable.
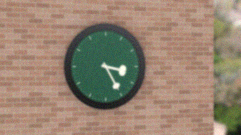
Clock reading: **3:25**
